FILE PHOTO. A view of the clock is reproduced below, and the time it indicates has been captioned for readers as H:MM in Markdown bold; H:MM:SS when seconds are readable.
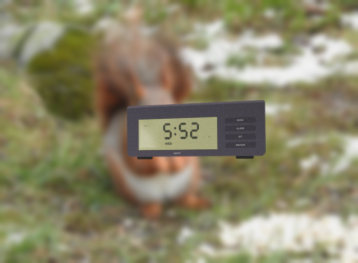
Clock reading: **5:52**
